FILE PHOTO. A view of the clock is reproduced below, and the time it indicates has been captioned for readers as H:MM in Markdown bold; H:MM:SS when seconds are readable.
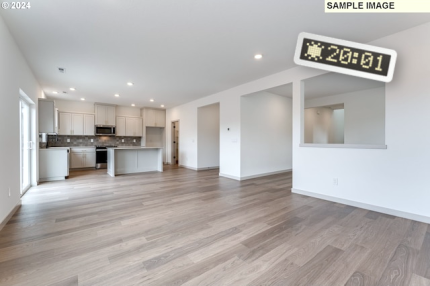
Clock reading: **20:01**
